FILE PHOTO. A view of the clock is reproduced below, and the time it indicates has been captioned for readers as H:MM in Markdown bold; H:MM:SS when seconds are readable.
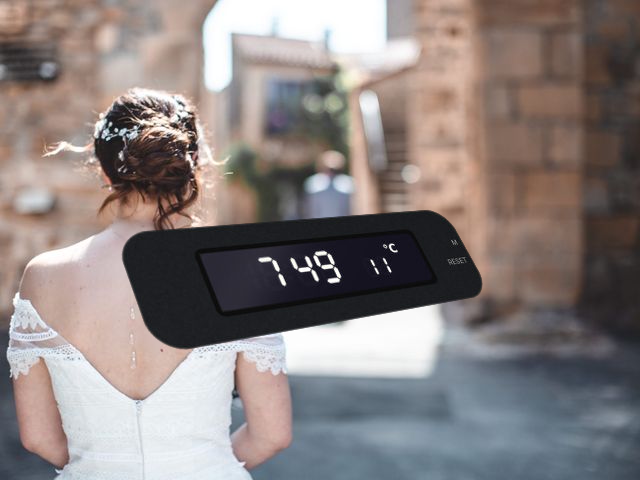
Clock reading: **7:49**
